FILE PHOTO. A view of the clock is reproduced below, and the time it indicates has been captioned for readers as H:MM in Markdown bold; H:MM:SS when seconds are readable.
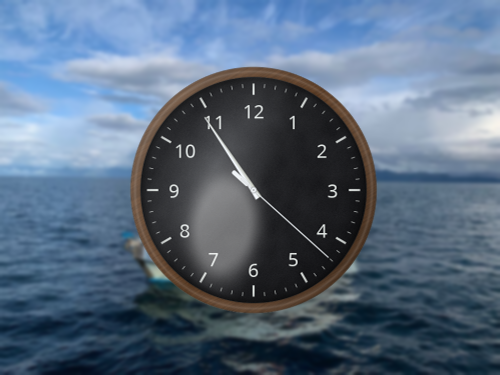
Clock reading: **10:54:22**
